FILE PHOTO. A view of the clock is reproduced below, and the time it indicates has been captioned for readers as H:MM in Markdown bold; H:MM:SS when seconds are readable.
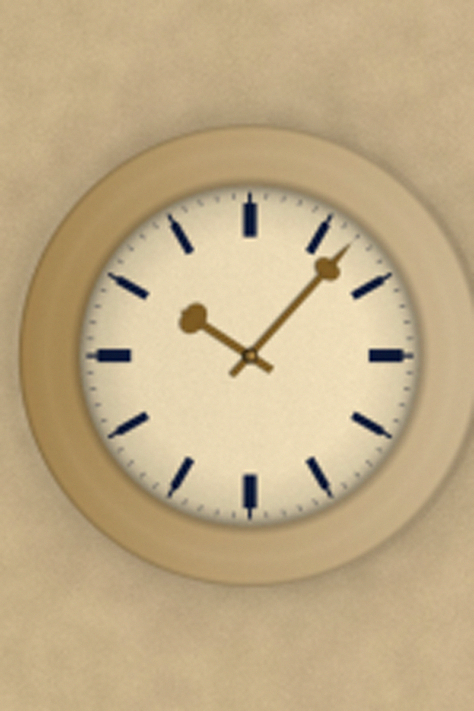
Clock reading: **10:07**
